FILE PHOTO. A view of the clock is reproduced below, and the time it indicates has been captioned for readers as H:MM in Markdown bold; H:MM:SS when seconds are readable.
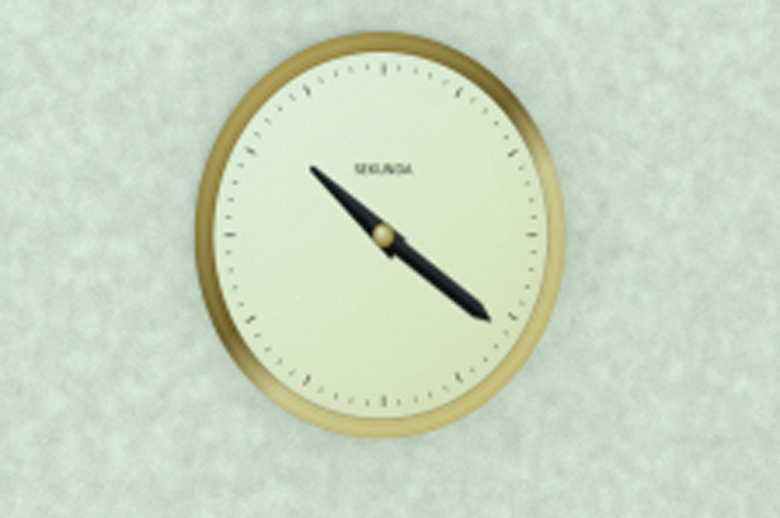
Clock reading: **10:21**
